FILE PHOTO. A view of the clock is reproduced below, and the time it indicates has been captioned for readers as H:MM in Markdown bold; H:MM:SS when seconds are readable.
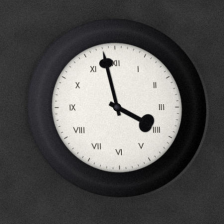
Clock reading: **3:58**
